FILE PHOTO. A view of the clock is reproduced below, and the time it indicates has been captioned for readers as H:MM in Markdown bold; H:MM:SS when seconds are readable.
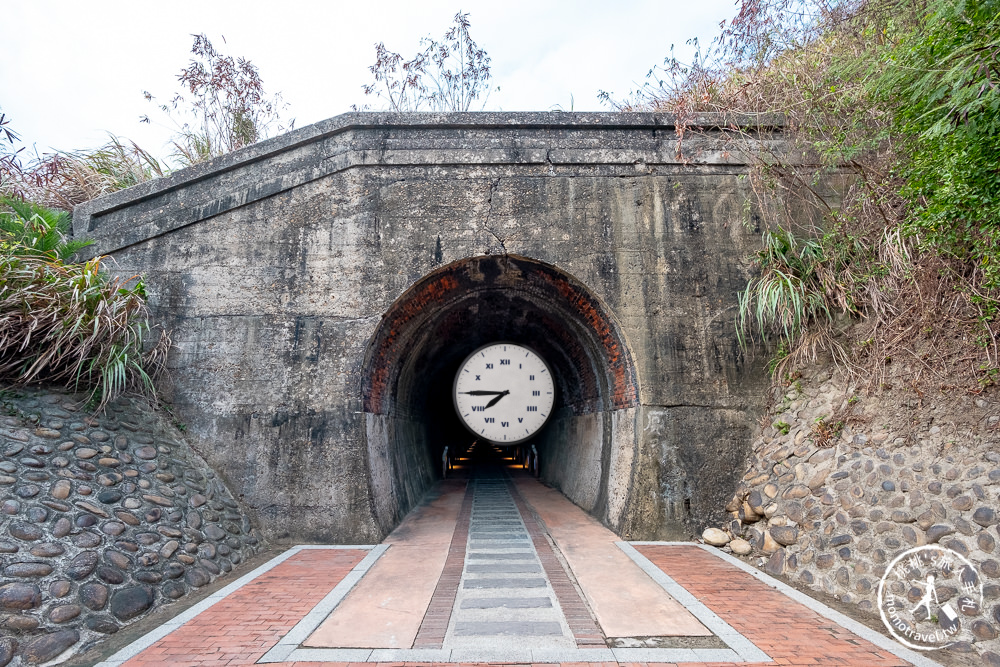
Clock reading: **7:45**
